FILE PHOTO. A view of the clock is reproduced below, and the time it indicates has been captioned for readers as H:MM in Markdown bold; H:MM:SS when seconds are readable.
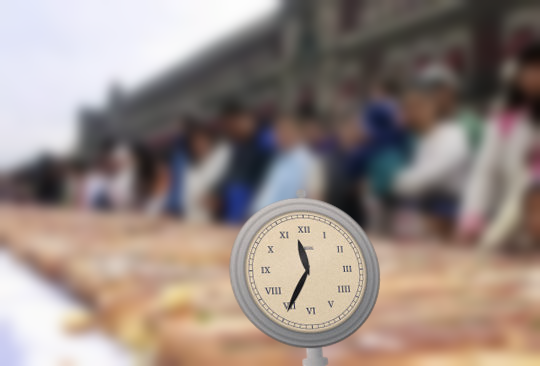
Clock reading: **11:35**
